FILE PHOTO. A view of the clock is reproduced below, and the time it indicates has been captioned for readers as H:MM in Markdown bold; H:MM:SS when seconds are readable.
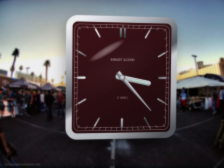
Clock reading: **3:23**
